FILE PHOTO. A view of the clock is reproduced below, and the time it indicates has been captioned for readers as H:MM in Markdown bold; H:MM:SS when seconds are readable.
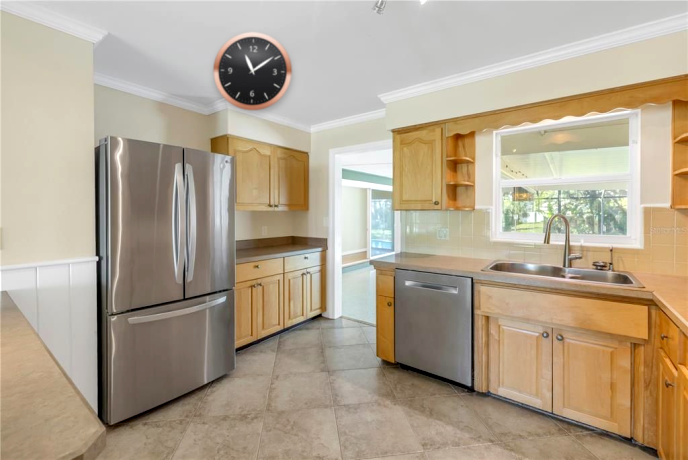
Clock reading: **11:09**
